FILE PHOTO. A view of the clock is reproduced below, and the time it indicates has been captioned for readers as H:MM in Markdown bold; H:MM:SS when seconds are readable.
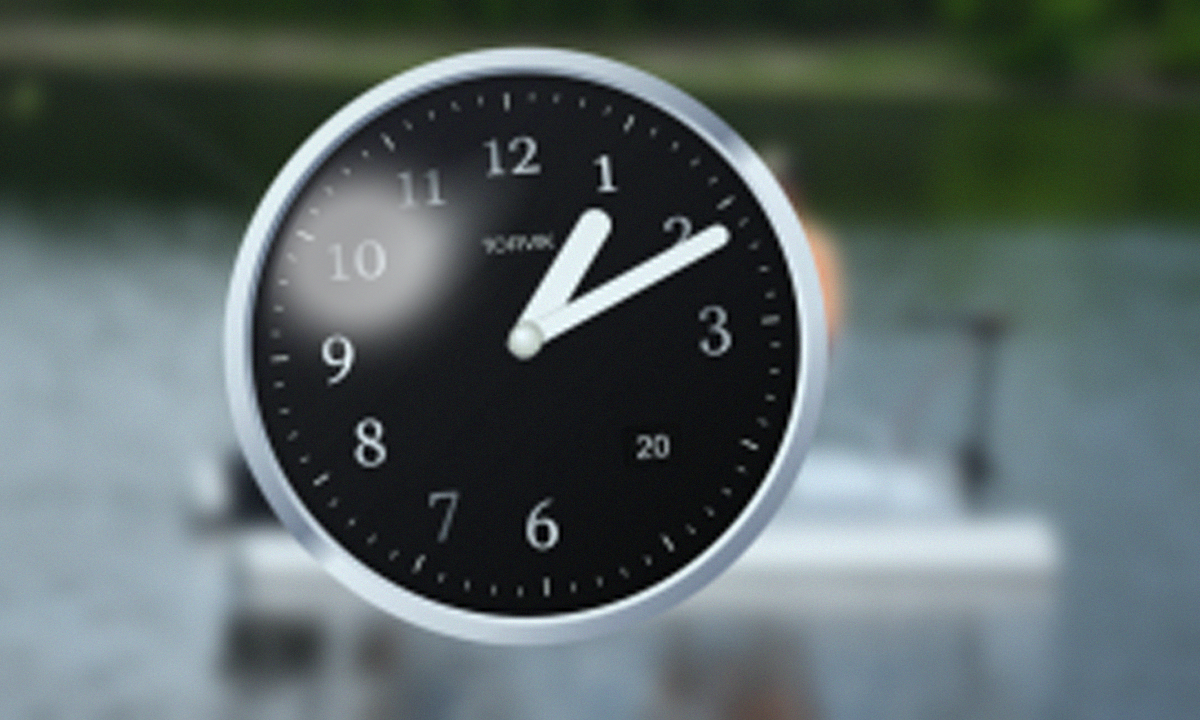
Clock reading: **1:11**
